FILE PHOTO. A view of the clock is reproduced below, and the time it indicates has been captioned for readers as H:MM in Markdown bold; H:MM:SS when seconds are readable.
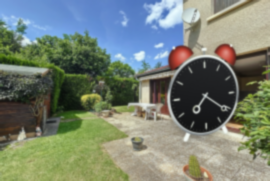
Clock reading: **7:21**
